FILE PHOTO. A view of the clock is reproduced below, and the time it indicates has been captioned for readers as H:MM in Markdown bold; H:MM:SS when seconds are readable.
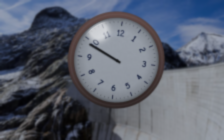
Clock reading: **9:49**
